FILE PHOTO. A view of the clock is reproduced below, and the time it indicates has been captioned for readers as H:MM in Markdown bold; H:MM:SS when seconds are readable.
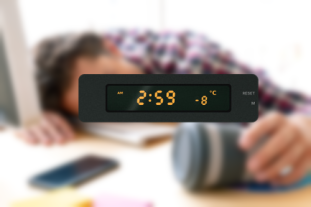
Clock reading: **2:59**
